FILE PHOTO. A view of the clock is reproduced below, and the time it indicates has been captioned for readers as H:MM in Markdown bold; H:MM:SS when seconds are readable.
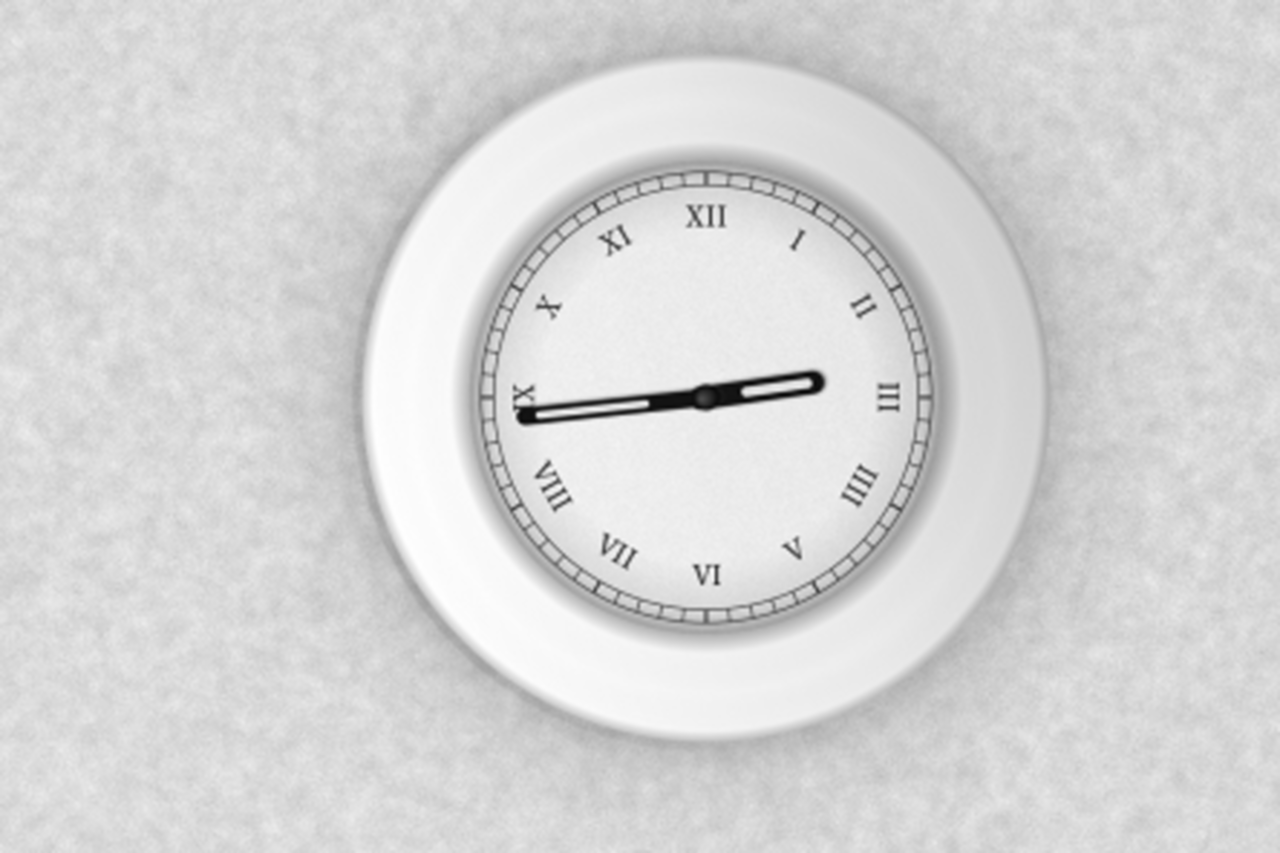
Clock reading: **2:44**
